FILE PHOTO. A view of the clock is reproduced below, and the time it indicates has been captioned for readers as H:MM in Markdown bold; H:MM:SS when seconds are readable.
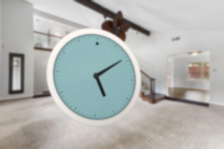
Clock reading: **5:09**
